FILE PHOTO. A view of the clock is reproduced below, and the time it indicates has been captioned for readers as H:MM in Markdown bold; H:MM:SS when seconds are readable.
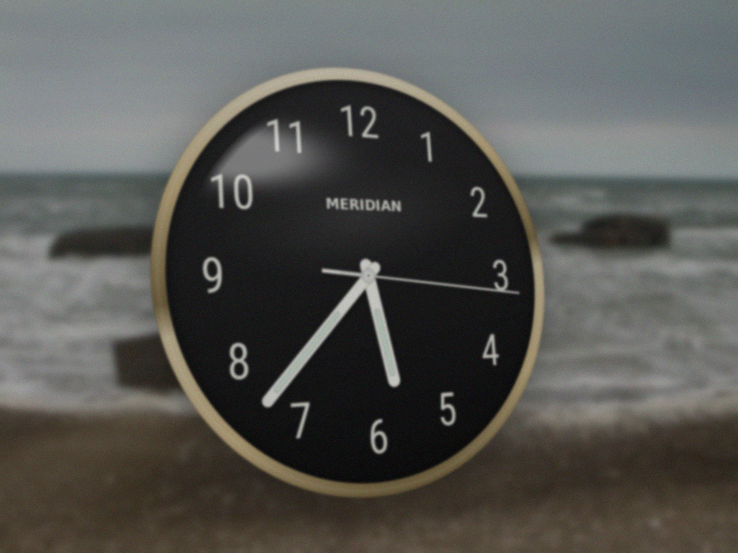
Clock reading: **5:37:16**
